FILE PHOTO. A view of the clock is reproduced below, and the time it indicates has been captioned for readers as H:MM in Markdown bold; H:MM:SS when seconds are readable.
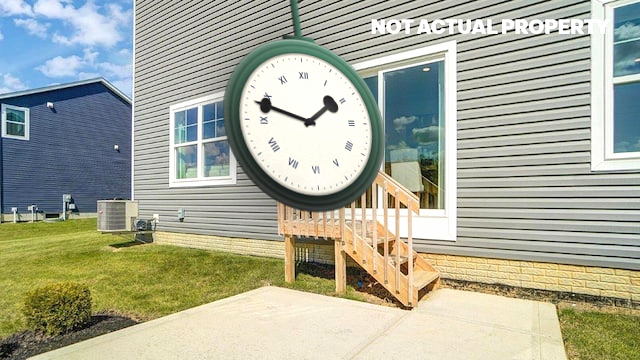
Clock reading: **1:48**
